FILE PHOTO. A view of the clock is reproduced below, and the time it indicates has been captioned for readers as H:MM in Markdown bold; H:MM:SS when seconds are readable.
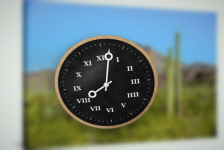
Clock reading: **8:02**
